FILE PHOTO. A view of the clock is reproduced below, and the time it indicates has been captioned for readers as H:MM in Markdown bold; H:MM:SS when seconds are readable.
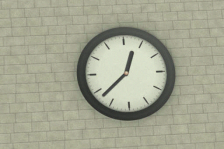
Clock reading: **12:38**
